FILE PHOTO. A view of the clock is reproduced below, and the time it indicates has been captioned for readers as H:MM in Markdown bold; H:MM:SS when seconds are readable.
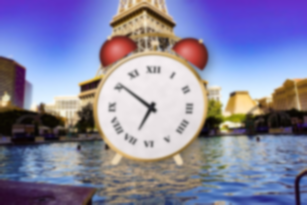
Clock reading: **6:51**
